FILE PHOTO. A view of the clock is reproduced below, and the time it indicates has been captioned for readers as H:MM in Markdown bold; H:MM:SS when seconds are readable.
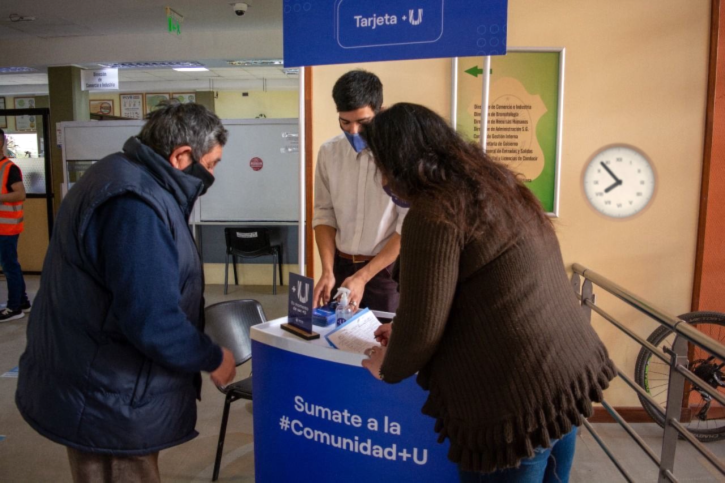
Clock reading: **7:53**
